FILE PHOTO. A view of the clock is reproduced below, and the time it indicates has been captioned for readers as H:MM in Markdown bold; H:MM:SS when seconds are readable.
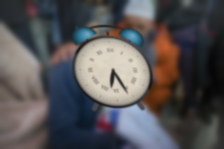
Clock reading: **6:26**
